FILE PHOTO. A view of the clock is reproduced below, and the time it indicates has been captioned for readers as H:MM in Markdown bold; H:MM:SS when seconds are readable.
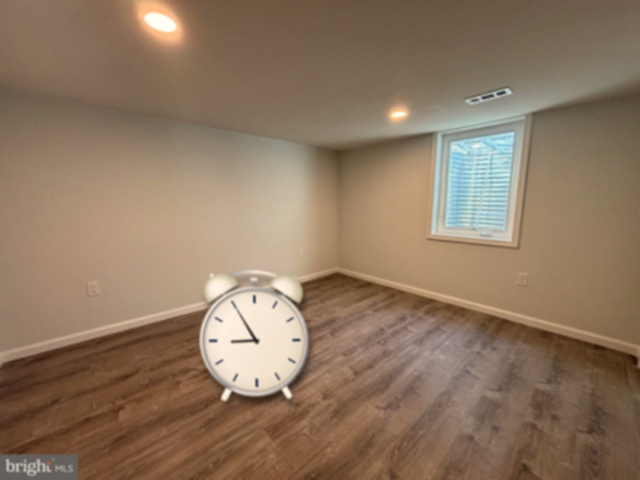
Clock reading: **8:55**
